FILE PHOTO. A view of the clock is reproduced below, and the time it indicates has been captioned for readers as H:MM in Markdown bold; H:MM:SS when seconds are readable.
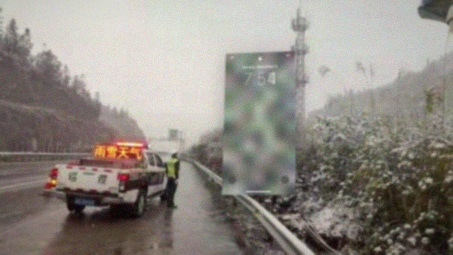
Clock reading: **7:54**
